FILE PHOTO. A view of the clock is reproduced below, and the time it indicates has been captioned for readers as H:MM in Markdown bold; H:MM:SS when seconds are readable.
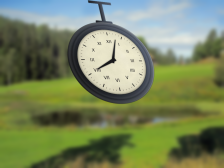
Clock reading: **8:03**
